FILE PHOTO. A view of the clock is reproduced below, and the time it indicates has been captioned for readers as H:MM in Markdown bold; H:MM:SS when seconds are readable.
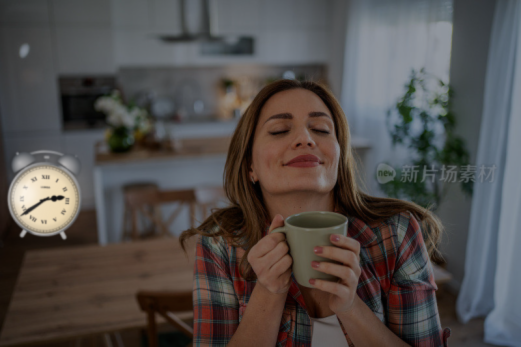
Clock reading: **2:39**
